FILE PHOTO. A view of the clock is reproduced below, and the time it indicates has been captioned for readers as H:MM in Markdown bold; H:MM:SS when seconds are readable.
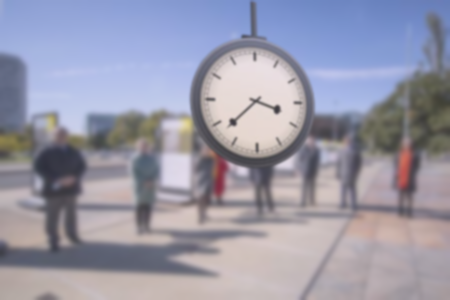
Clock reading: **3:38**
